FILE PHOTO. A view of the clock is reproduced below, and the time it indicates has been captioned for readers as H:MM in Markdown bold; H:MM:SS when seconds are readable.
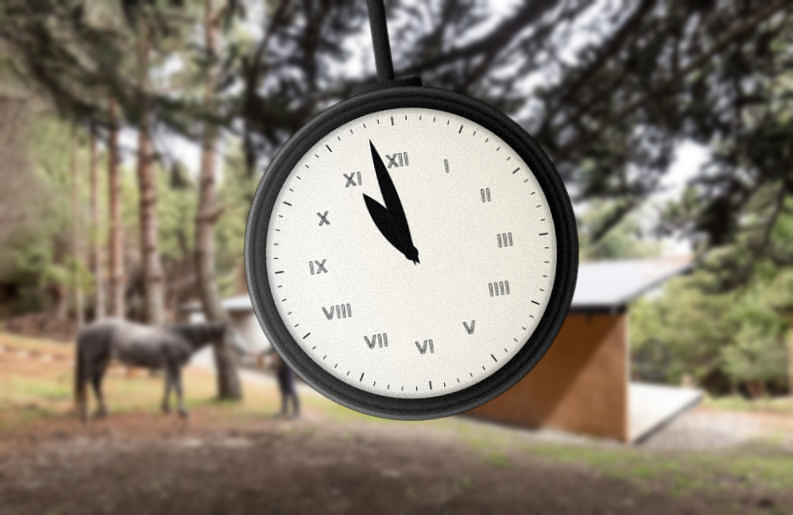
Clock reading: **10:58**
